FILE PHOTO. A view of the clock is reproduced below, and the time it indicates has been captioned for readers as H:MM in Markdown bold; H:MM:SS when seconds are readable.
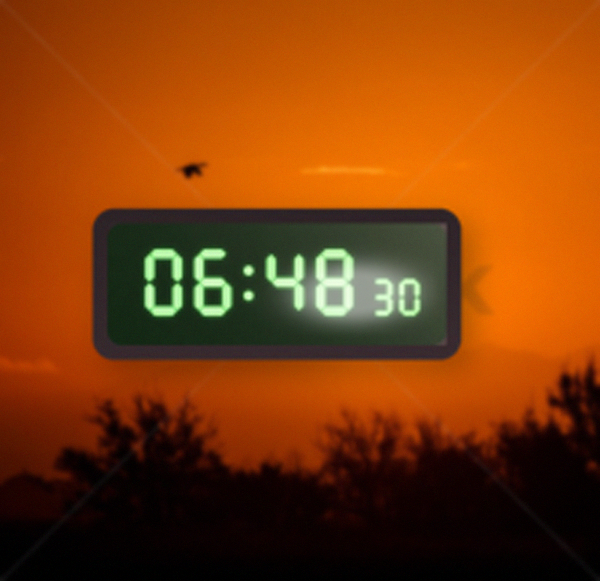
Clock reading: **6:48:30**
